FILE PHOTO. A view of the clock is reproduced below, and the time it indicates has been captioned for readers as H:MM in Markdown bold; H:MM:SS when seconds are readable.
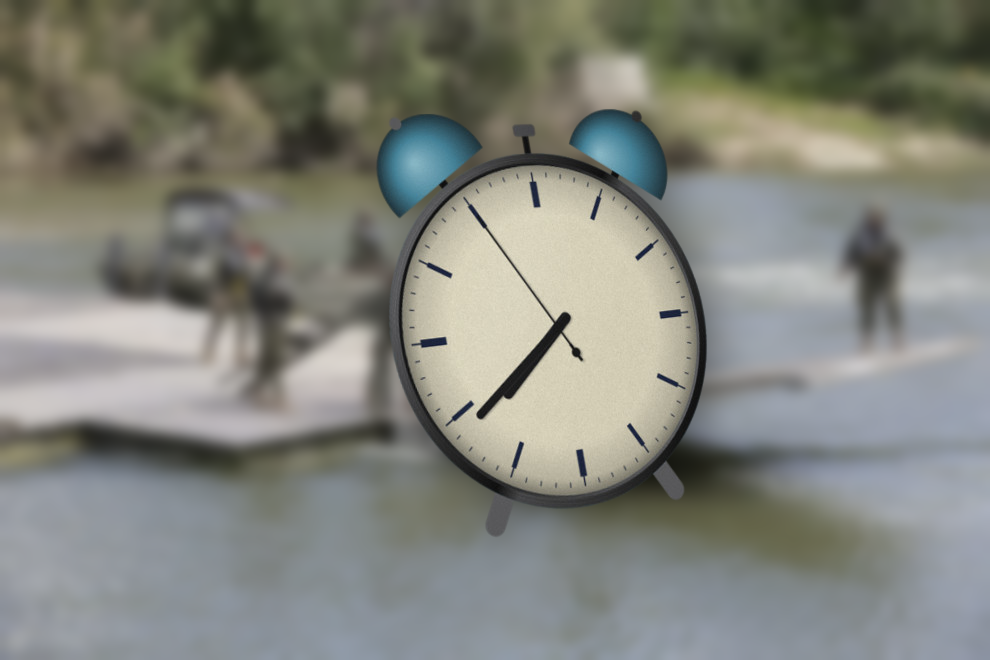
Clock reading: **7:38:55**
